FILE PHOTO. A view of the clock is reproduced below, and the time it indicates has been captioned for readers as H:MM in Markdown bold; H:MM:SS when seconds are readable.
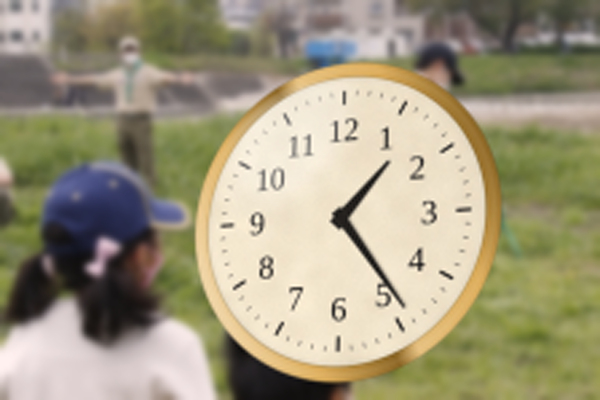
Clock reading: **1:24**
